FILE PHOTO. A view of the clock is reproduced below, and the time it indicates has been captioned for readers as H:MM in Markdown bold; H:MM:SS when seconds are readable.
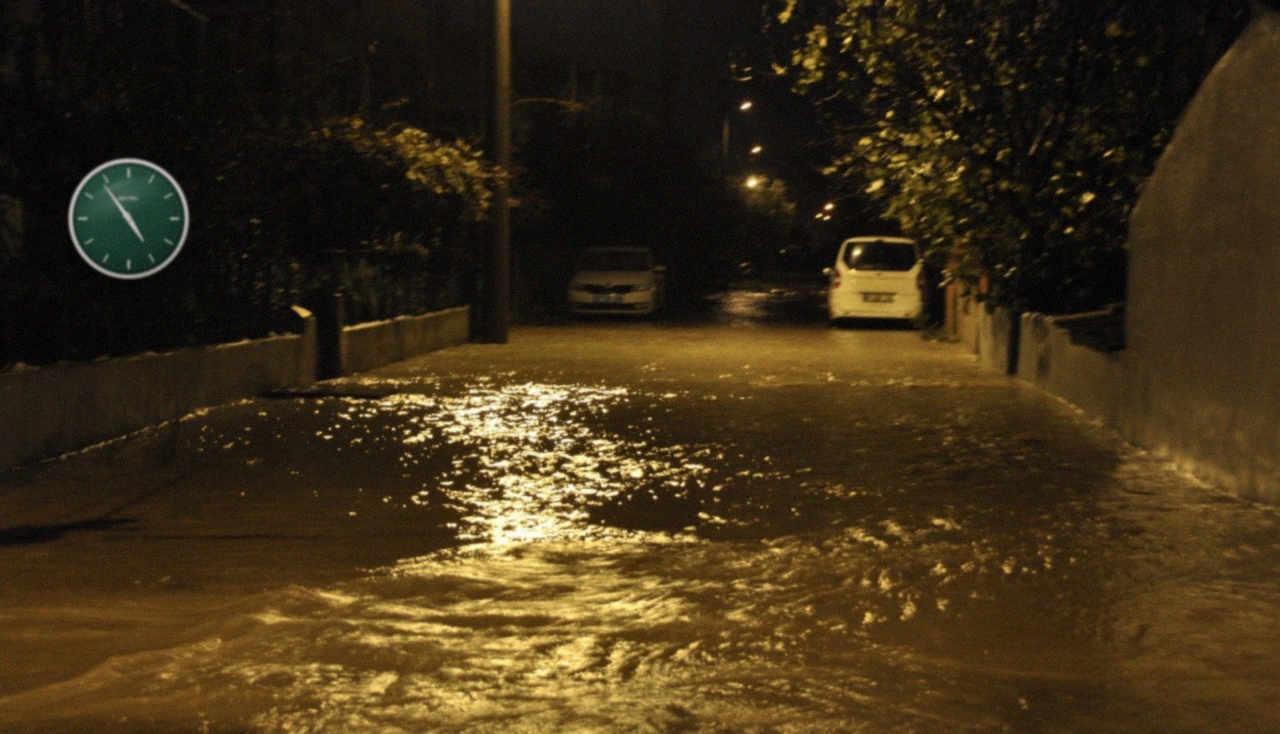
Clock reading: **4:54**
